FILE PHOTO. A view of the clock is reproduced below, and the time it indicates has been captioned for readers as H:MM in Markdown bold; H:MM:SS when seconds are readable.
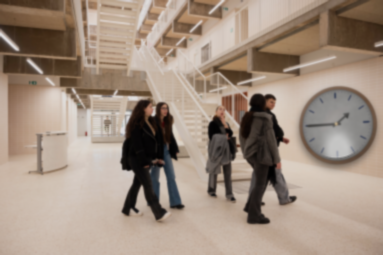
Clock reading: **1:45**
